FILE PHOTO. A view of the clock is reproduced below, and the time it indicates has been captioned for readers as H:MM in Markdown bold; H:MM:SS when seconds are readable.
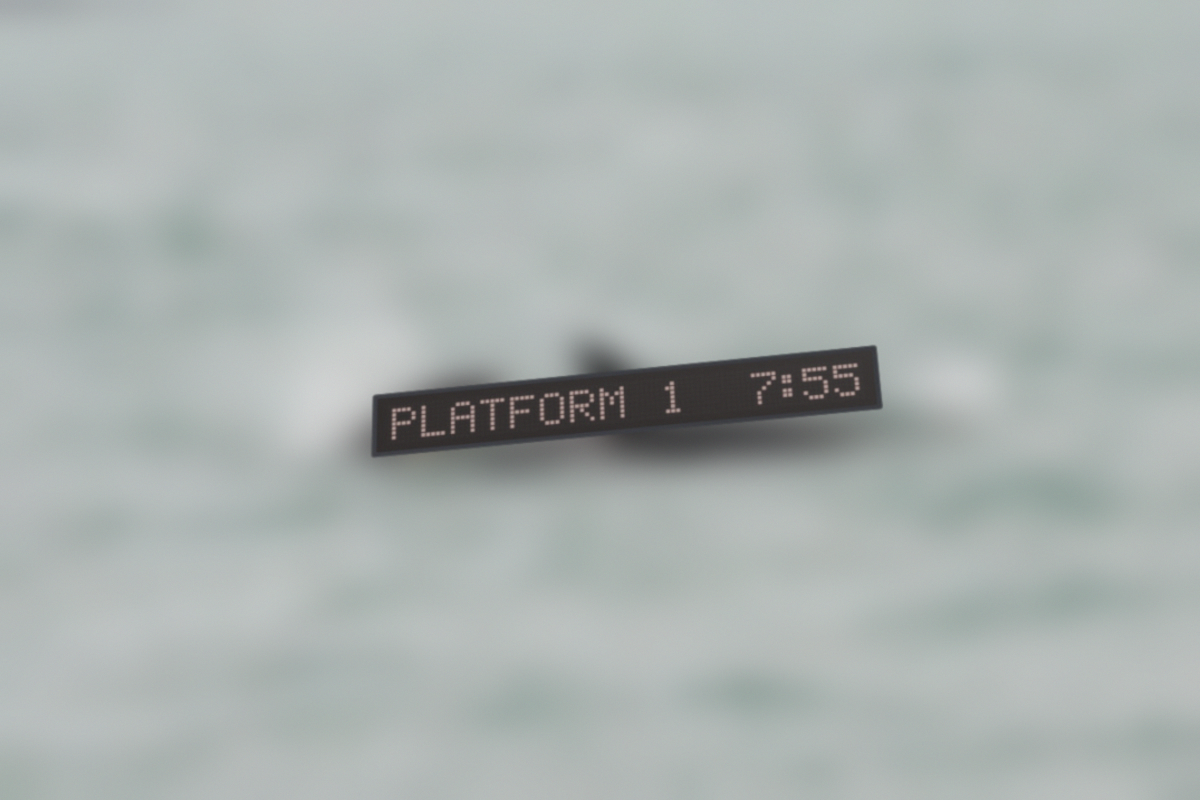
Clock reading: **7:55**
